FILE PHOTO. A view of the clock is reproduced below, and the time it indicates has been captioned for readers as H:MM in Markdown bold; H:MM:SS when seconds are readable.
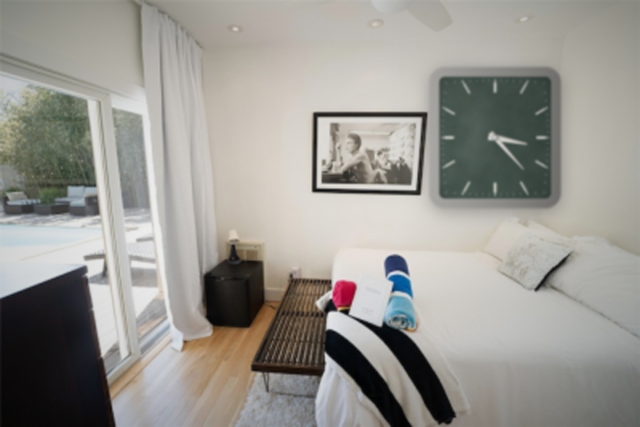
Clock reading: **3:23**
